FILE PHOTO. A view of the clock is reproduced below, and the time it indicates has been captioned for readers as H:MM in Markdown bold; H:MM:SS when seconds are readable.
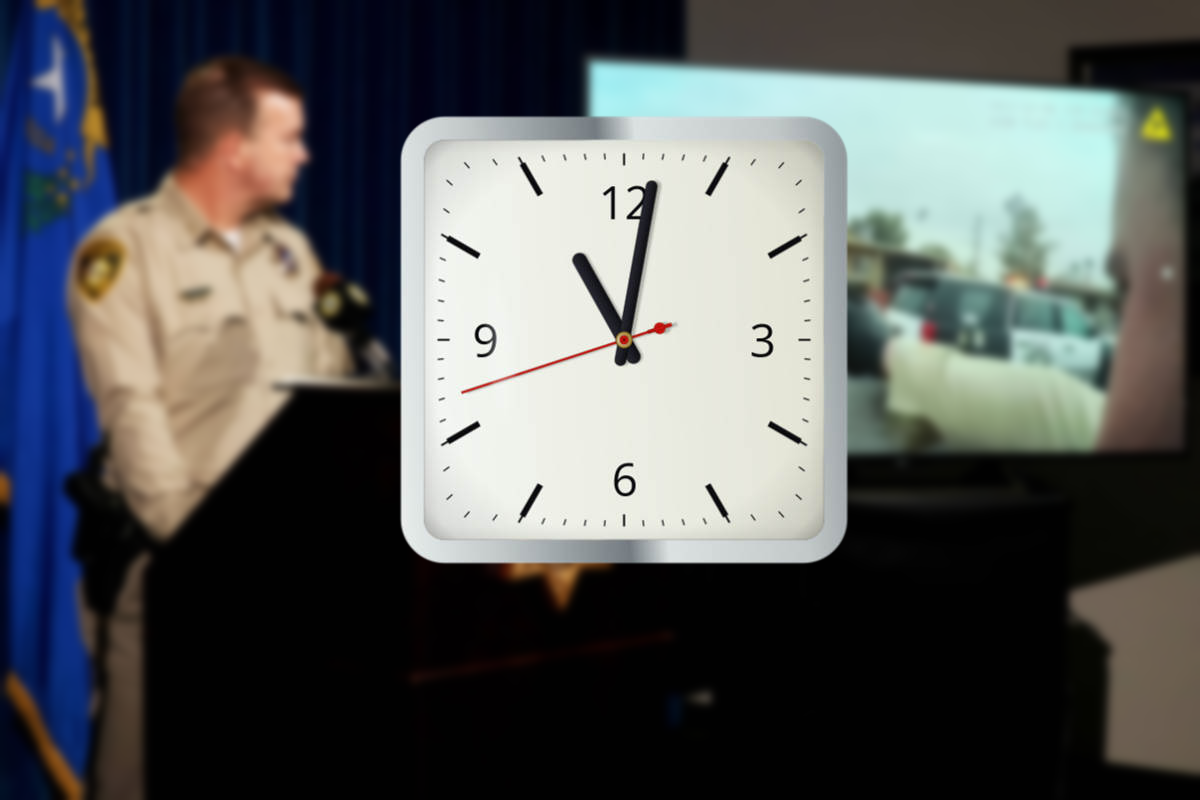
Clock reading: **11:01:42**
